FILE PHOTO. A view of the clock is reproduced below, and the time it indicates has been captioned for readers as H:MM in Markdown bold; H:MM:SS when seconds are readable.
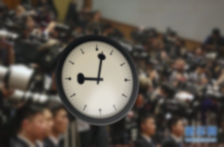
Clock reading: **9:02**
